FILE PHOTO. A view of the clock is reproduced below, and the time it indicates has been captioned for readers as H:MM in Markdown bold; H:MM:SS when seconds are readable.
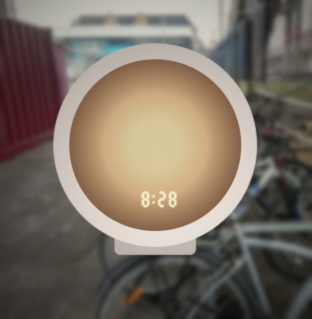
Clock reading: **8:28**
